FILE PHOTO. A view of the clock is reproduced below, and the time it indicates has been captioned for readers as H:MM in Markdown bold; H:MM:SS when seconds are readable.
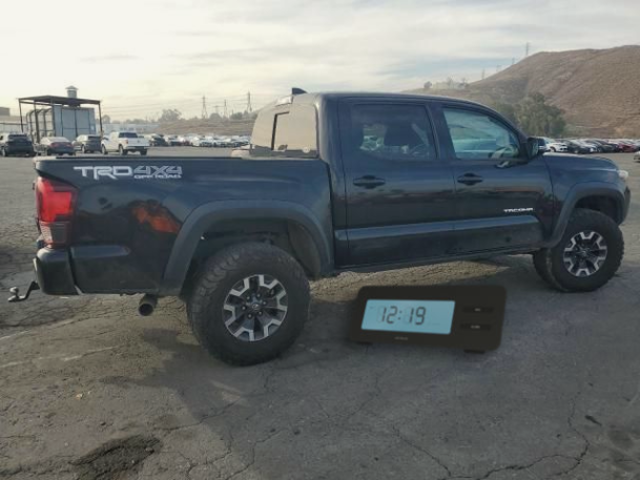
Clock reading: **12:19**
